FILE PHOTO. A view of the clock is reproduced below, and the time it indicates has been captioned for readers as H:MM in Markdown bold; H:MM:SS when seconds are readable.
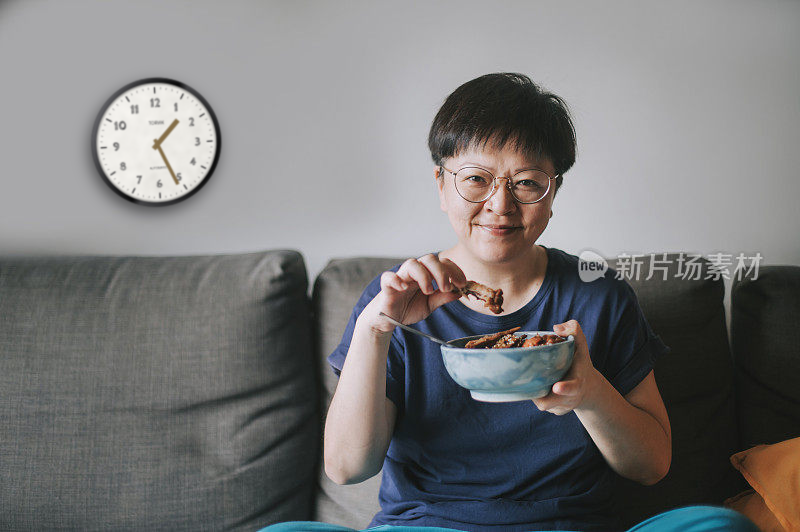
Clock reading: **1:26**
